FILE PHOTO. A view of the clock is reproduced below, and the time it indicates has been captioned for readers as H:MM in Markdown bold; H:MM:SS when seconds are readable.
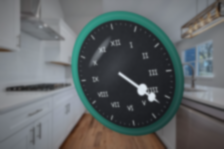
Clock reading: **4:22**
